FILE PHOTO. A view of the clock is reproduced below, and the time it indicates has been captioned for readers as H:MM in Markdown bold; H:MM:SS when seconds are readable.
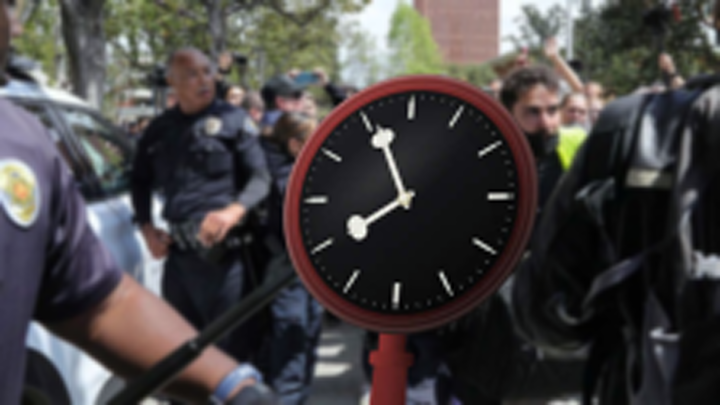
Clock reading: **7:56**
